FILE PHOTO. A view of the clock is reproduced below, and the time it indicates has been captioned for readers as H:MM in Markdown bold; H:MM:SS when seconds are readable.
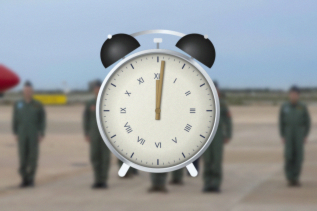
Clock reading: **12:01**
